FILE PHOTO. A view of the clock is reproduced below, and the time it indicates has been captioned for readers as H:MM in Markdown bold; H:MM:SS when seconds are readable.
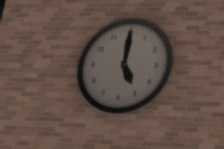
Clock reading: **5:00**
